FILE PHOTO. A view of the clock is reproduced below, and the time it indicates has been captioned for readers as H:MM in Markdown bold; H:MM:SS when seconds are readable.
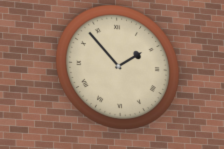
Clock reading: **1:53**
